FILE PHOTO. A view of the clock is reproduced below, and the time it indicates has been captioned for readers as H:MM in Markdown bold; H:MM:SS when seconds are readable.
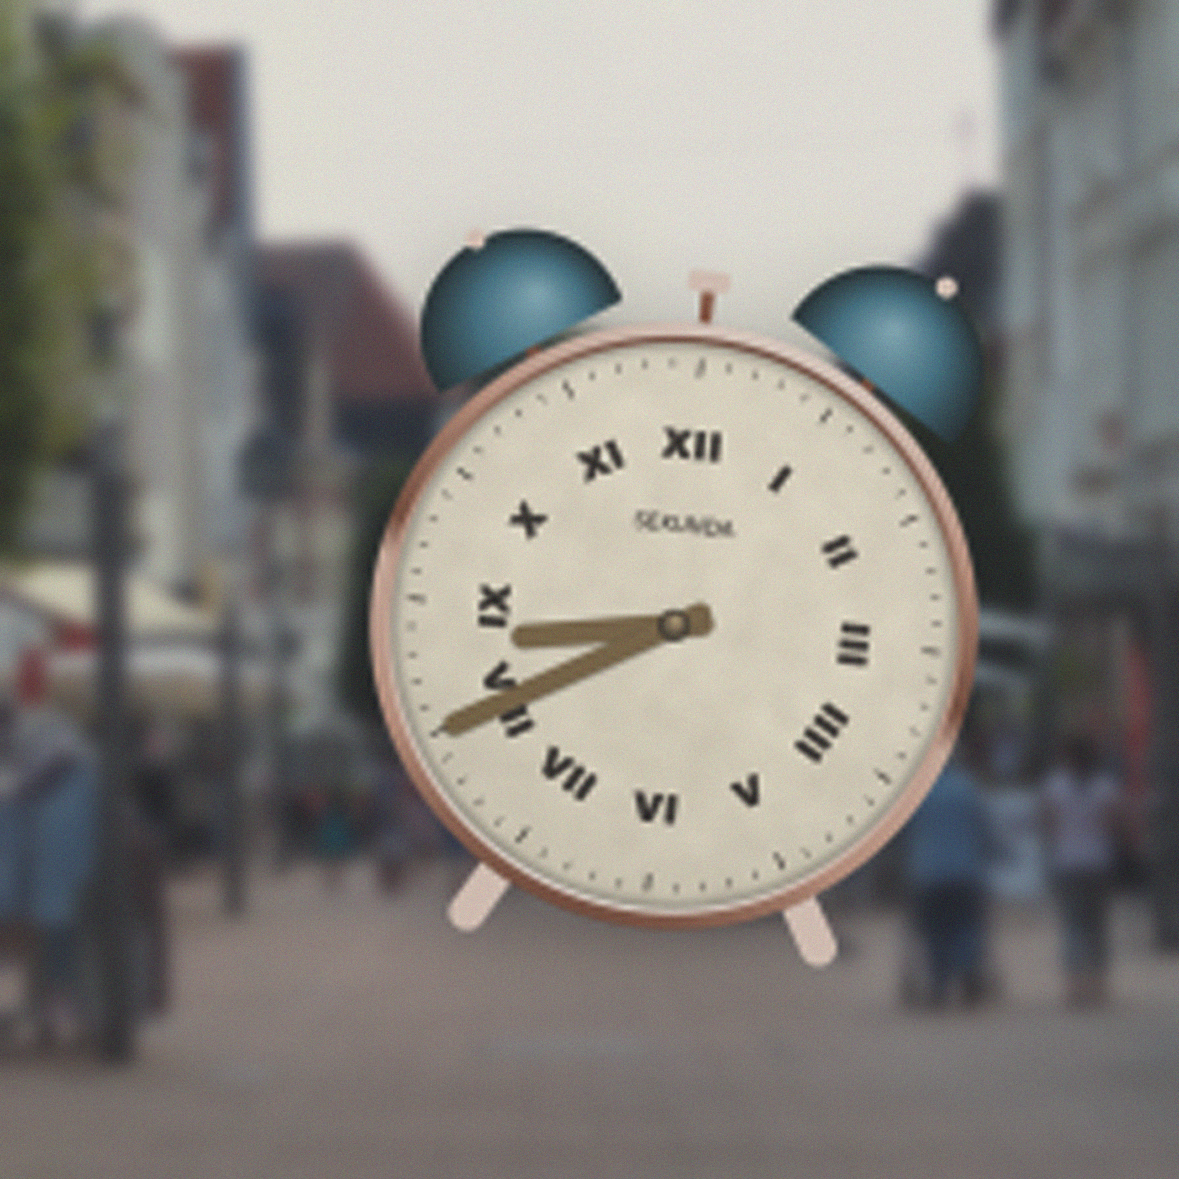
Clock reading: **8:40**
